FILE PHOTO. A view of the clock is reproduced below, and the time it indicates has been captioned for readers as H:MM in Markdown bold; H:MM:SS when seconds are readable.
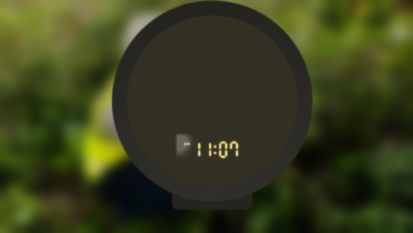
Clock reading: **11:07**
